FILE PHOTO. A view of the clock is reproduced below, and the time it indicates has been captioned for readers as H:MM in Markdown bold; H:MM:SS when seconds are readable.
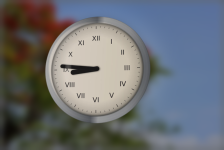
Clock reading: **8:46**
